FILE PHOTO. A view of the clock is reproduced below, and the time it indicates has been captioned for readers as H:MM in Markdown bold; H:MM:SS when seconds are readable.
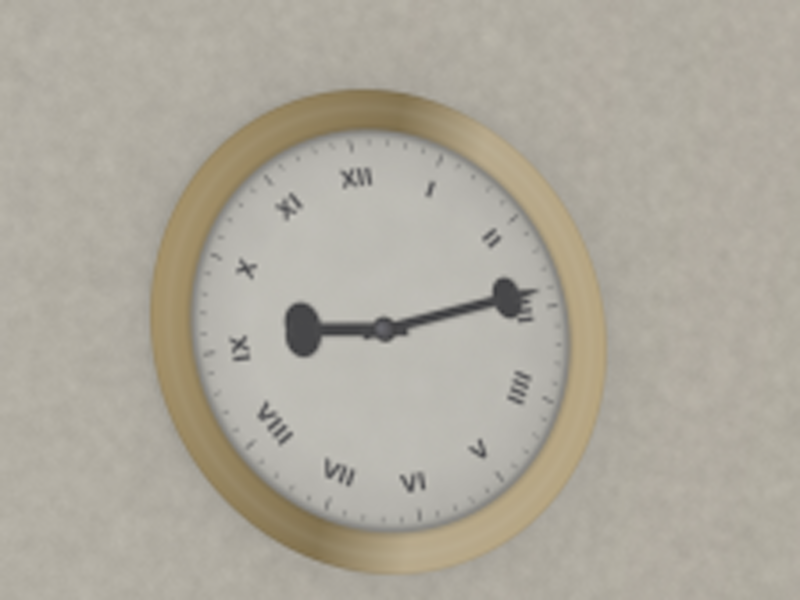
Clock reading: **9:14**
